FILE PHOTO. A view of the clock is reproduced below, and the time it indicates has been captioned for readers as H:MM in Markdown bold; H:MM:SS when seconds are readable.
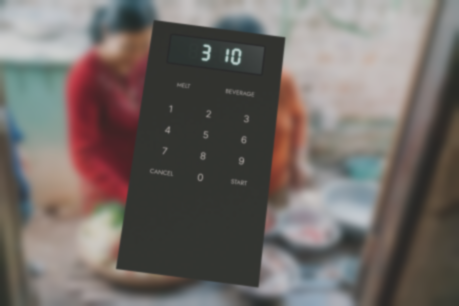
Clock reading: **3:10**
